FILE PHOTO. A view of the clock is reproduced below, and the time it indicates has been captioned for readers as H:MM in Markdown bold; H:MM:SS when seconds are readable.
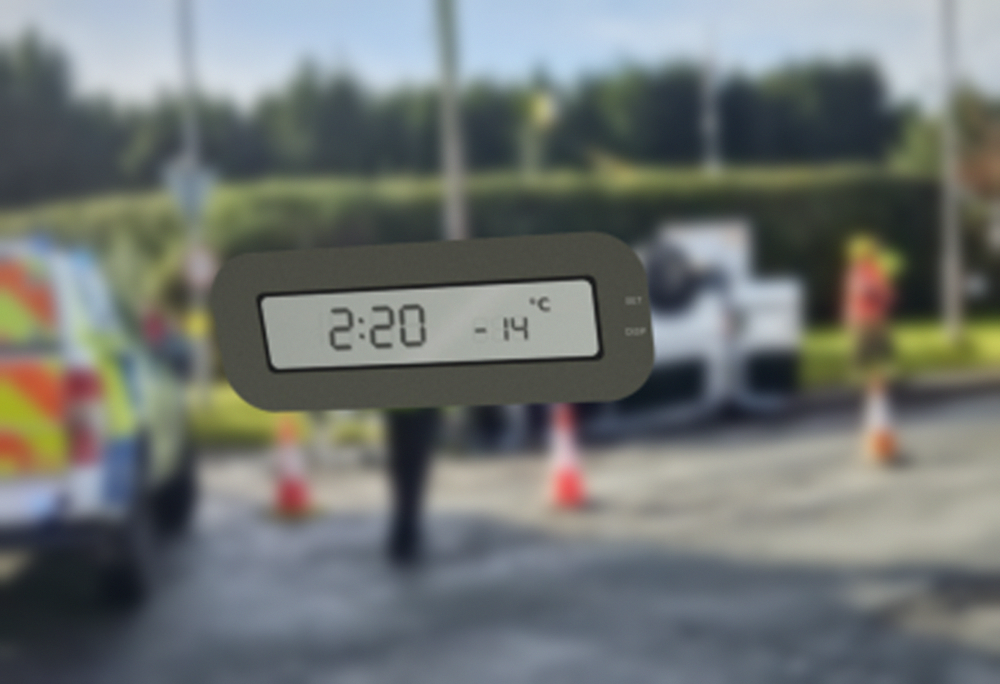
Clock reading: **2:20**
